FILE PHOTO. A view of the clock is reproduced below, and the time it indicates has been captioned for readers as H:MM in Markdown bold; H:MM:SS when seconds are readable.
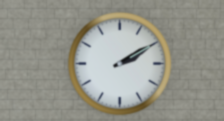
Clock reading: **2:10**
